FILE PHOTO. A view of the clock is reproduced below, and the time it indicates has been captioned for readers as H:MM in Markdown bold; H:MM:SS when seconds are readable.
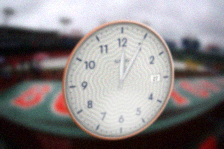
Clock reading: **12:05**
